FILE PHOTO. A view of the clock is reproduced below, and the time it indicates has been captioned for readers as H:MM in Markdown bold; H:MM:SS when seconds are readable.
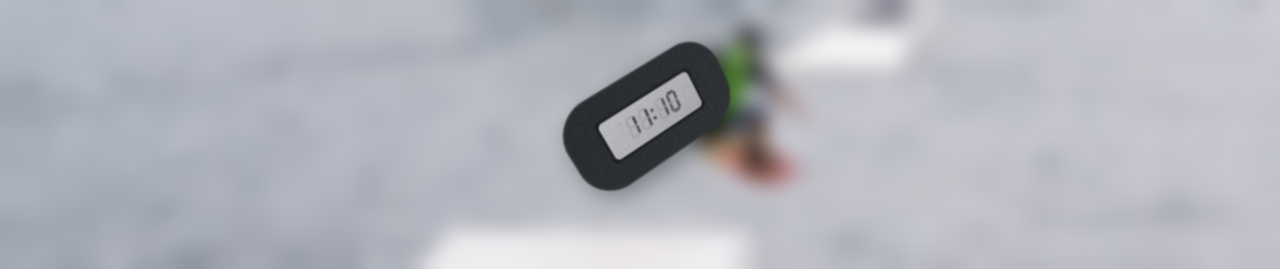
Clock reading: **11:10**
